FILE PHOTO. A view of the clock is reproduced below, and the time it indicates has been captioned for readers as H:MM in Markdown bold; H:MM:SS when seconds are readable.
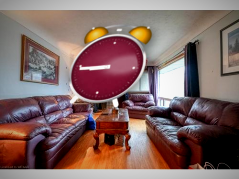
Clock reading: **8:44**
